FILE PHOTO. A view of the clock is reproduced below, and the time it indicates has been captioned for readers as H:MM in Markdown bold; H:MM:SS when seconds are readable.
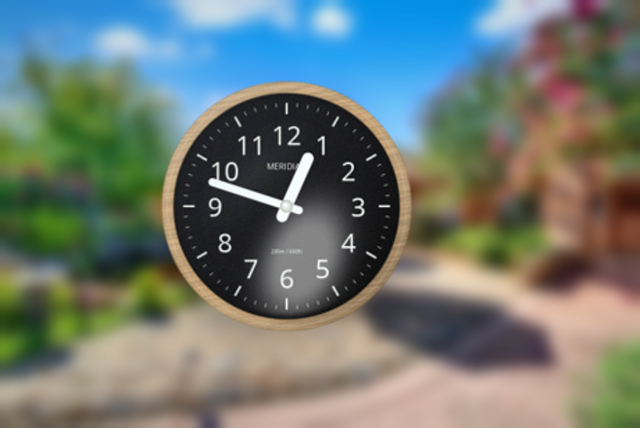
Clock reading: **12:48**
